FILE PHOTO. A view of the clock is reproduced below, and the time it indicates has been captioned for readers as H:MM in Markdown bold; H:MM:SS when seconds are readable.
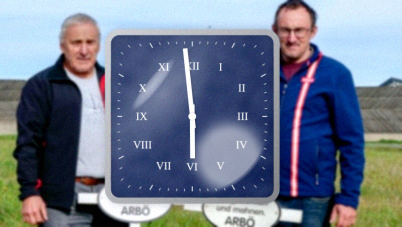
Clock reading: **5:59**
